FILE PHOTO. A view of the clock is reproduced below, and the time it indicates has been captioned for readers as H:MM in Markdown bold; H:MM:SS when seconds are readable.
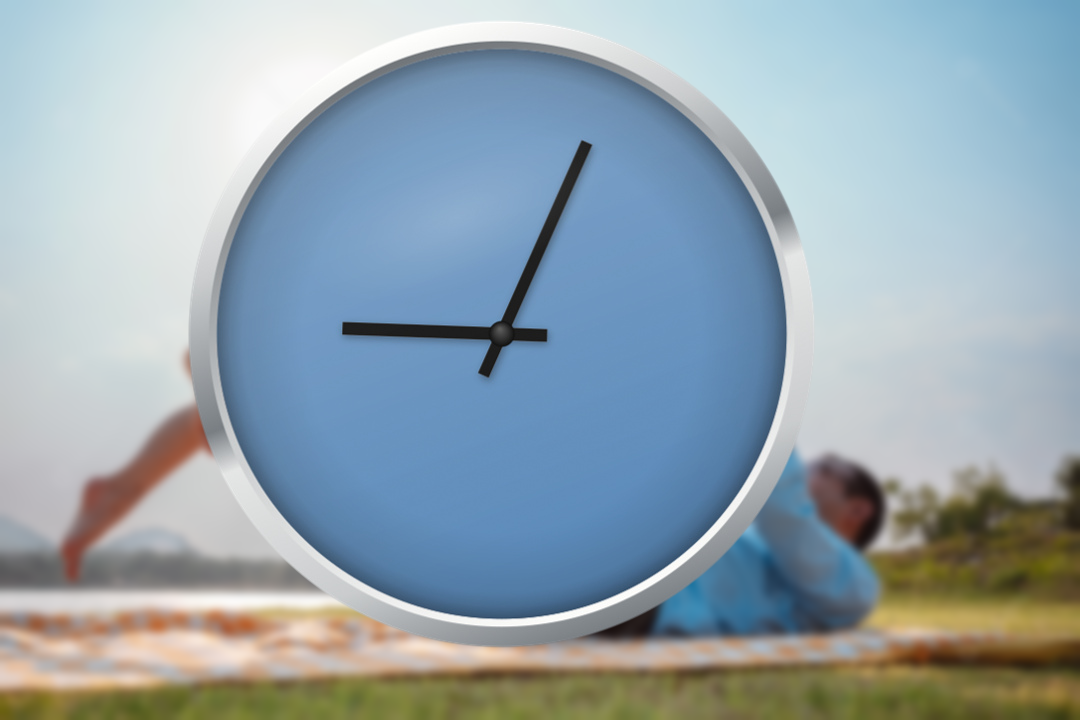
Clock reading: **9:04**
